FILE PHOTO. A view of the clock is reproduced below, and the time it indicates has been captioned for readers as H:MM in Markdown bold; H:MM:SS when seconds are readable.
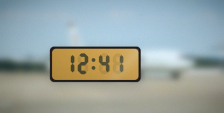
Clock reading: **12:41**
